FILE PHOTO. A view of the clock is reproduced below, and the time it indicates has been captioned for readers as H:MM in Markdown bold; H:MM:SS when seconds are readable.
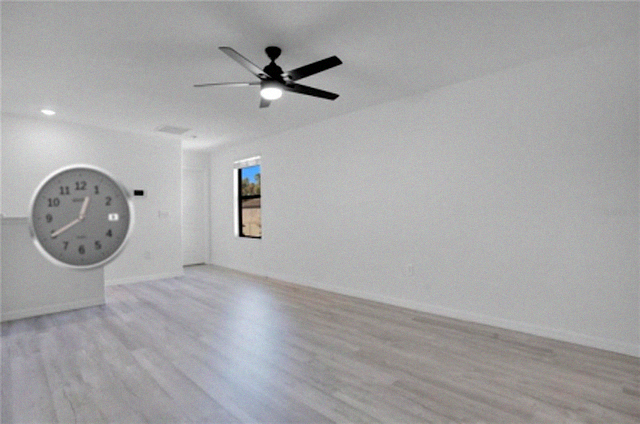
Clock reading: **12:40**
